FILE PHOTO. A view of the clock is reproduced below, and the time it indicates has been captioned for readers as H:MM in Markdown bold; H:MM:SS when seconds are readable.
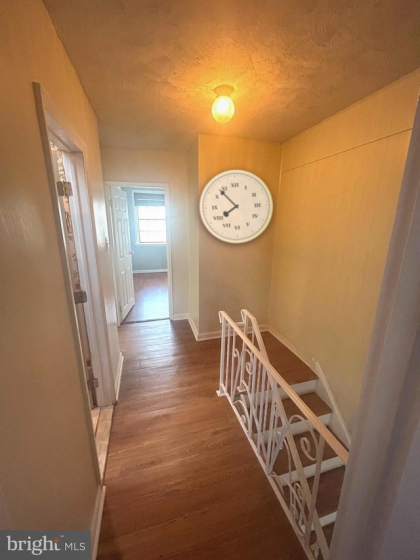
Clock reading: **7:53**
